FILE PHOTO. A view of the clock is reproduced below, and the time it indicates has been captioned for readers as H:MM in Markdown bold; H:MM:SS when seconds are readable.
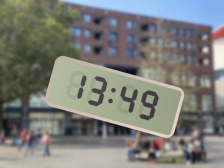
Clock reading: **13:49**
